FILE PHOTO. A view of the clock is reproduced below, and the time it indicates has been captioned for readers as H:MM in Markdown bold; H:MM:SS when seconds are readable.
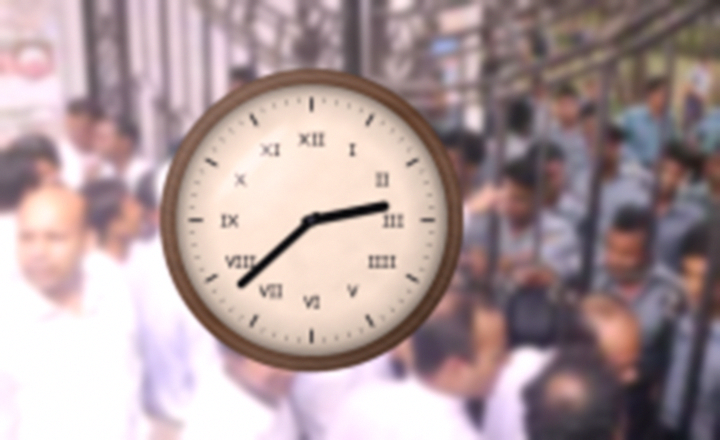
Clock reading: **2:38**
